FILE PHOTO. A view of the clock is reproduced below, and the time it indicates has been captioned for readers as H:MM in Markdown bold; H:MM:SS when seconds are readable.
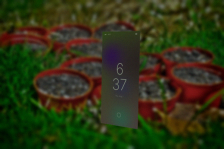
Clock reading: **6:37**
